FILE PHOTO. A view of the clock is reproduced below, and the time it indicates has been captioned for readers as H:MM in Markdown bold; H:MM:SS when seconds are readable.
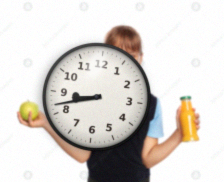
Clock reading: **8:42**
